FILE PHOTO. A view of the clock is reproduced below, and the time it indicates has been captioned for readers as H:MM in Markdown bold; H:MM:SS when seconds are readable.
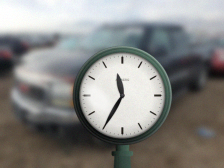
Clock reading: **11:35**
